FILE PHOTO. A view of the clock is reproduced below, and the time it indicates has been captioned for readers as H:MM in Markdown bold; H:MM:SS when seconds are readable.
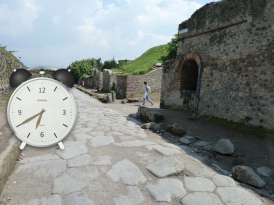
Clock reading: **6:40**
